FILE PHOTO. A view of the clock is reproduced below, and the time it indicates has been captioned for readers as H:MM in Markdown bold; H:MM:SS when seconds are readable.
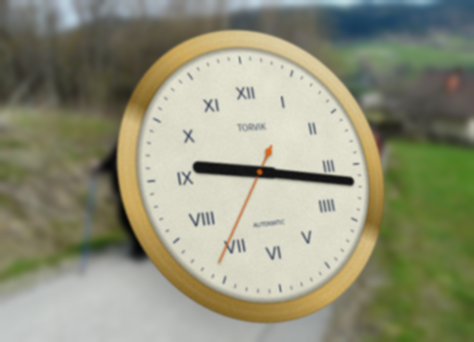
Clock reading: **9:16:36**
